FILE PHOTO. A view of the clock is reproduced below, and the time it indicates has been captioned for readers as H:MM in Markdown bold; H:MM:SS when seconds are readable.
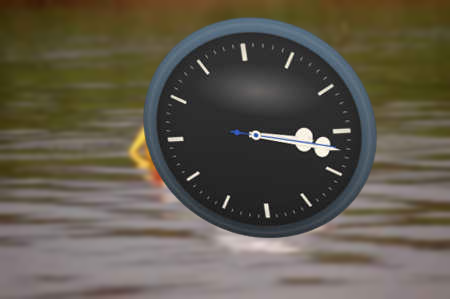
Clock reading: **3:17:17**
